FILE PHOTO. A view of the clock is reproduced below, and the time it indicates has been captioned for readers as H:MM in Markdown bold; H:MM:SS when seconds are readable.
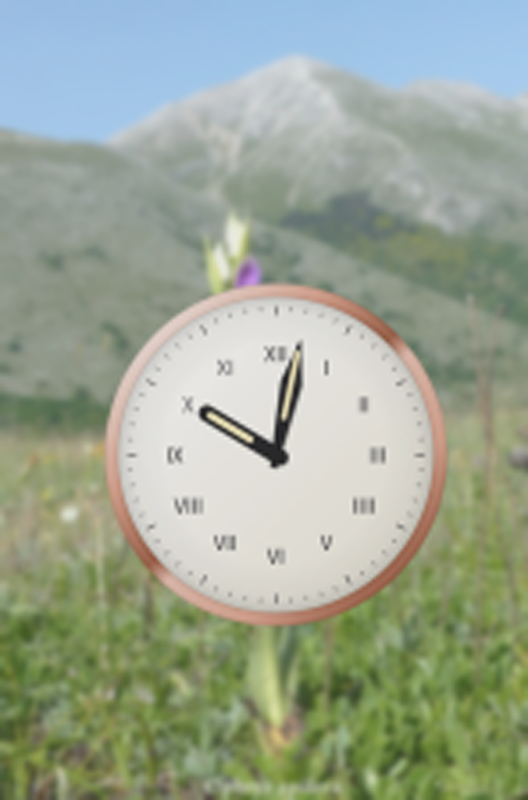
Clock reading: **10:02**
